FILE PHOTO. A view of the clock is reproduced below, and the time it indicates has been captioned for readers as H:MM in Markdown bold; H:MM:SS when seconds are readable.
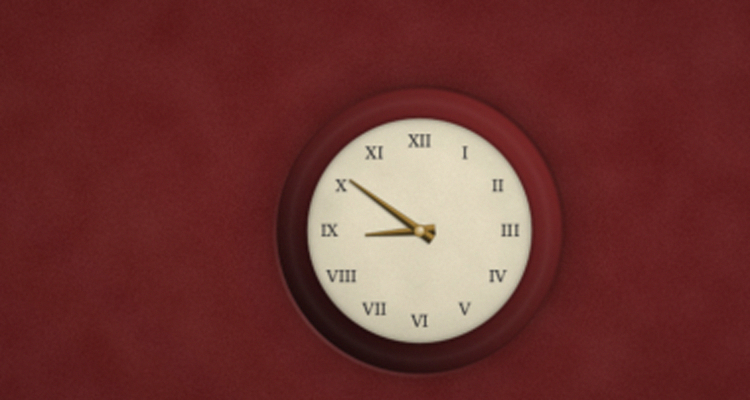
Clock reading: **8:51**
